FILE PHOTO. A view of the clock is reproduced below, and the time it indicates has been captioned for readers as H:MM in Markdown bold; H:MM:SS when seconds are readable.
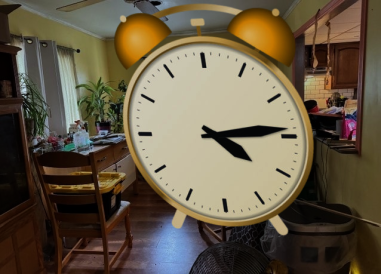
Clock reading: **4:14**
